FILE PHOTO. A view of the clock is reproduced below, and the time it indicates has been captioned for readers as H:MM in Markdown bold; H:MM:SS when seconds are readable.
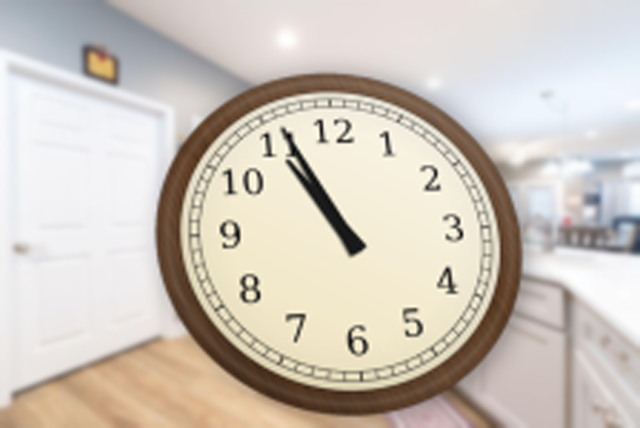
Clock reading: **10:56**
